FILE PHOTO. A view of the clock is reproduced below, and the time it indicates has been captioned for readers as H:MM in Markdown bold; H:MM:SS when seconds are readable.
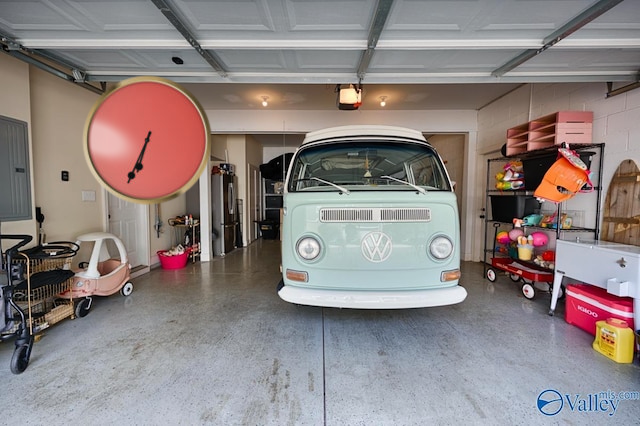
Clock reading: **6:34**
